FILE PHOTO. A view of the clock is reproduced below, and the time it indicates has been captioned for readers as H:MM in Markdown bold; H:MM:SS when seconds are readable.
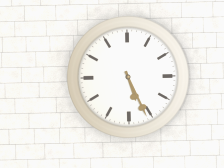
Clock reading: **5:26**
